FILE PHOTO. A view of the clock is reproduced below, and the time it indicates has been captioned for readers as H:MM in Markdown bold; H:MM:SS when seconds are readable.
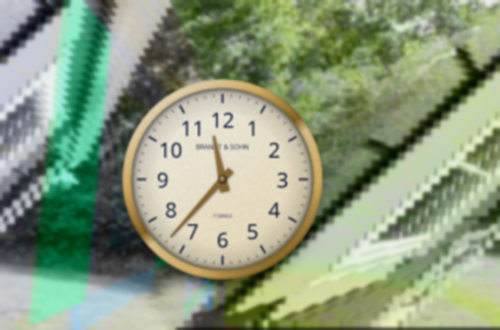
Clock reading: **11:37**
